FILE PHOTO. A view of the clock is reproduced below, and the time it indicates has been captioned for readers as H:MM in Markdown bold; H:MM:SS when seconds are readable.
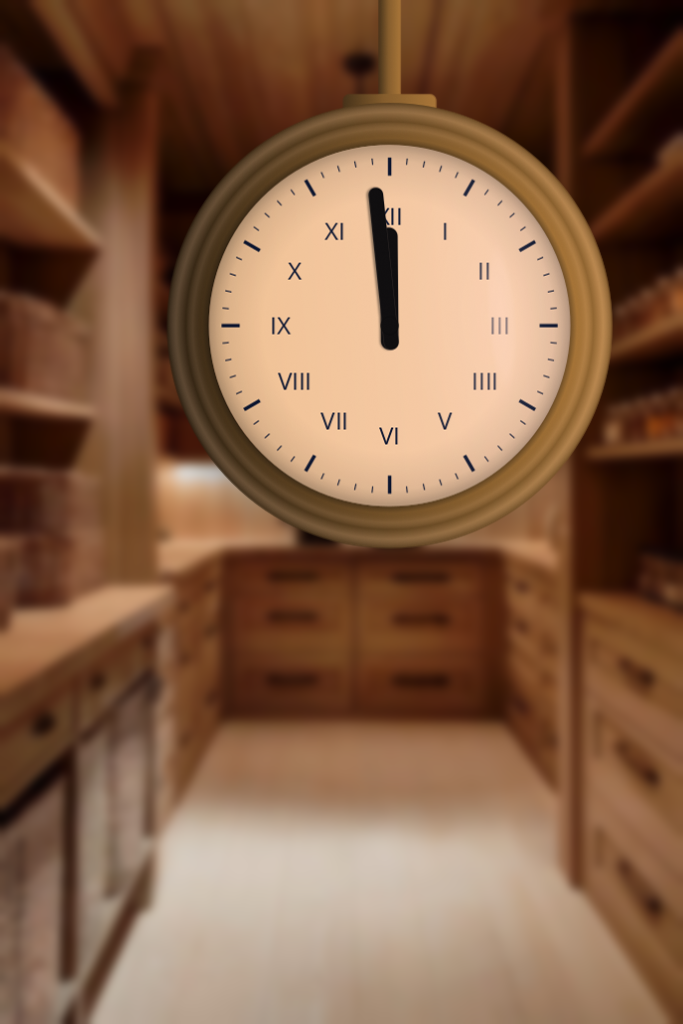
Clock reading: **11:59**
